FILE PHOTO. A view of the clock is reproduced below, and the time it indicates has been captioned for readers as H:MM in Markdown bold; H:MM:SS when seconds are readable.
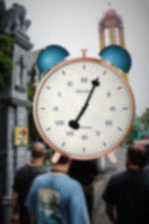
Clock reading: **7:04**
